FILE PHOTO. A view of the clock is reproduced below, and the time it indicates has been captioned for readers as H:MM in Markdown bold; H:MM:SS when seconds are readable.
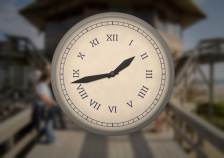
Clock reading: **1:43**
